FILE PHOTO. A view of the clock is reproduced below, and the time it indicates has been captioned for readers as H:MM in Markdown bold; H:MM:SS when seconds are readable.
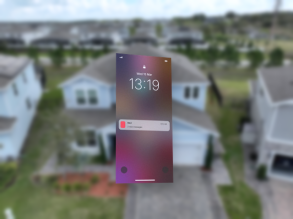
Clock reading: **13:19**
